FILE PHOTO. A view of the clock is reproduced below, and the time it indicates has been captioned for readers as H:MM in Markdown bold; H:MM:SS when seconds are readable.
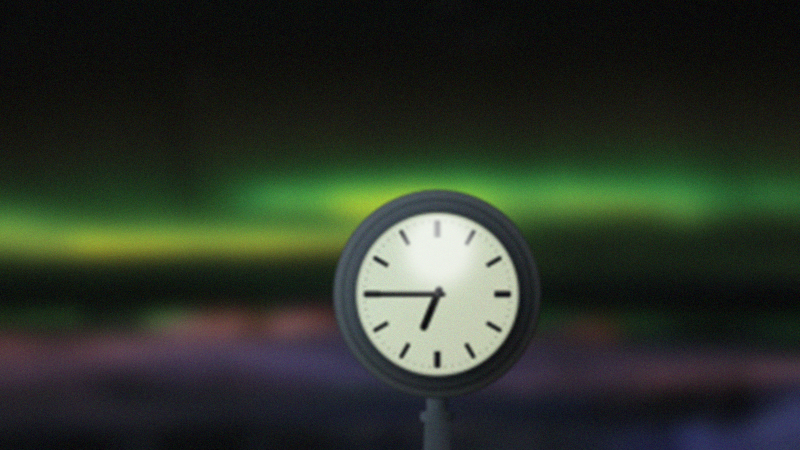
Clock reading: **6:45**
